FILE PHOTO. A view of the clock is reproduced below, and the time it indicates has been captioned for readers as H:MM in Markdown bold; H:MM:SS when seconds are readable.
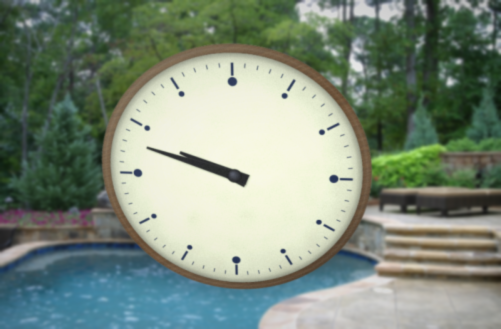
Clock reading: **9:48**
